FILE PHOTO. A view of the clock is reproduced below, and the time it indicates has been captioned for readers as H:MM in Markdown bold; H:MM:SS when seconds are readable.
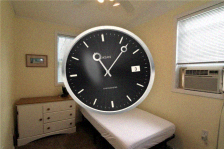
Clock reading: **11:07**
